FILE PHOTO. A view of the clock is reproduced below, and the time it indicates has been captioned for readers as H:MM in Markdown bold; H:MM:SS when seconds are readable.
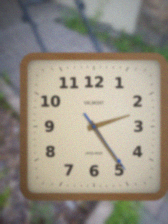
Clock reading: **2:24:24**
